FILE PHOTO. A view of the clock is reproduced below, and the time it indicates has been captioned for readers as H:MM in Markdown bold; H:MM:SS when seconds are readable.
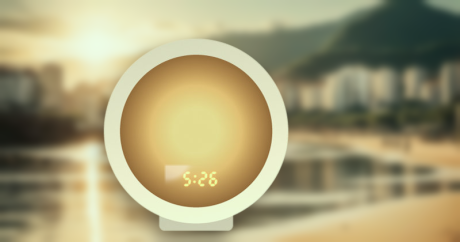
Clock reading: **5:26**
